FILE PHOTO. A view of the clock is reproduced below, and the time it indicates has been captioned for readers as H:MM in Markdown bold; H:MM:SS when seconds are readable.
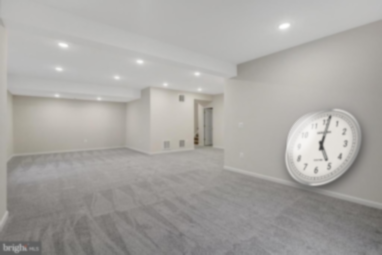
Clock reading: **5:01**
